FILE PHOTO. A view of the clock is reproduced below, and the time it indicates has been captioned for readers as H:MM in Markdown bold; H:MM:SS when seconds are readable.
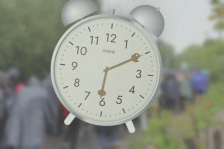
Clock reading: **6:10**
